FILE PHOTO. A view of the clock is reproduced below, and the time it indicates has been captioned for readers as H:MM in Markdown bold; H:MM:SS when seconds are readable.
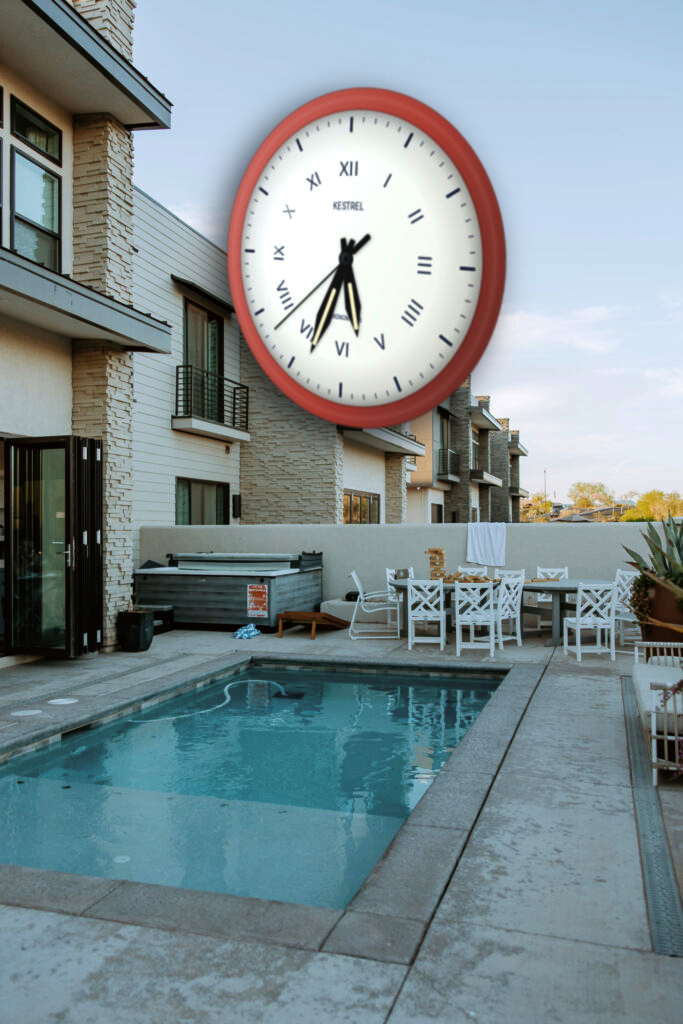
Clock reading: **5:33:38**
